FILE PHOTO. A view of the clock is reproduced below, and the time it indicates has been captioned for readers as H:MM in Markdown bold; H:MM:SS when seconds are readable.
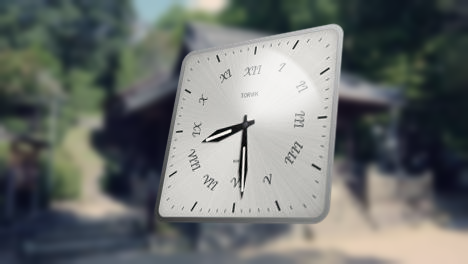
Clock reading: **8:29**
